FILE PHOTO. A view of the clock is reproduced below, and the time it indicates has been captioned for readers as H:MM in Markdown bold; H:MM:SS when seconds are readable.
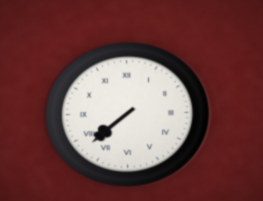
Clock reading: **7:38**
